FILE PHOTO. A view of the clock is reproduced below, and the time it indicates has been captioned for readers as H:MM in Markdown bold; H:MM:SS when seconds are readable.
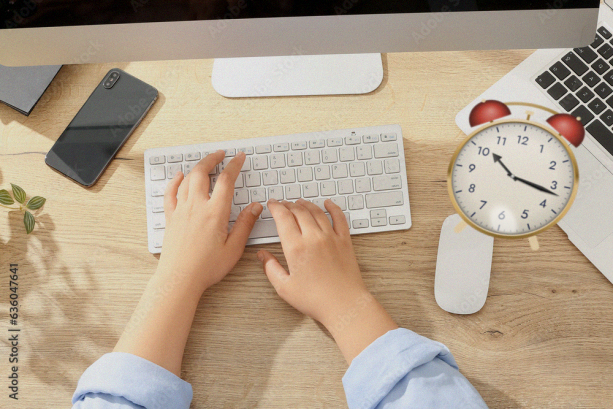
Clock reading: **10:17**
